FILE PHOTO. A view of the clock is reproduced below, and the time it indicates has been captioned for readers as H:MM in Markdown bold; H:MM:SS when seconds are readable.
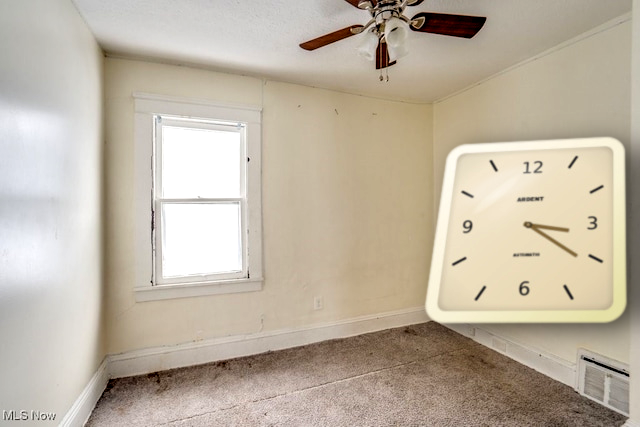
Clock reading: **3:21**
